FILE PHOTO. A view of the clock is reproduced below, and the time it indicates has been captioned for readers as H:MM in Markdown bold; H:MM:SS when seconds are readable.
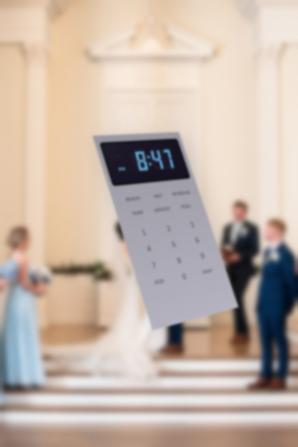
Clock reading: **8:47**
